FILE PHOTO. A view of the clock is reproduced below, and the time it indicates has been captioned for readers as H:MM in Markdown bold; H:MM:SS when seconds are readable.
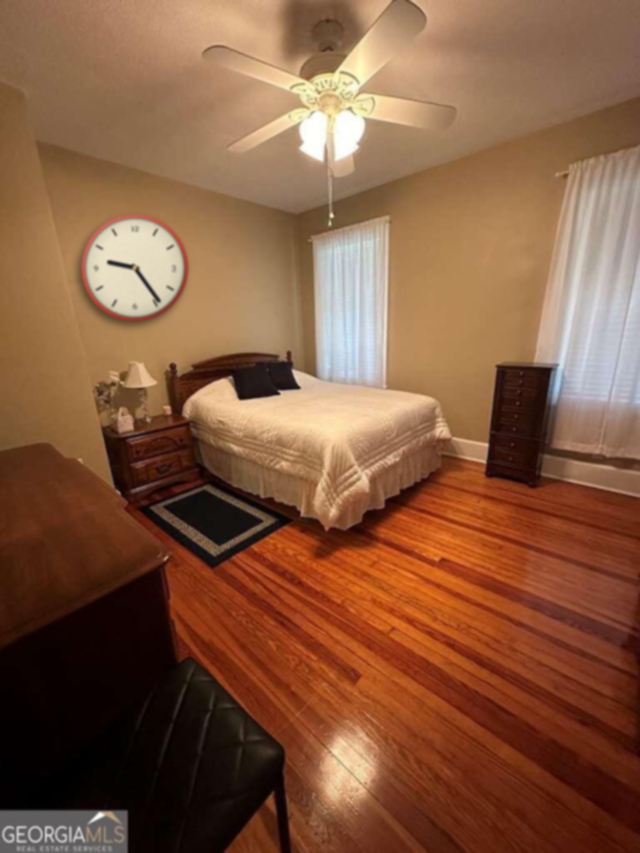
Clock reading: **9:24**
